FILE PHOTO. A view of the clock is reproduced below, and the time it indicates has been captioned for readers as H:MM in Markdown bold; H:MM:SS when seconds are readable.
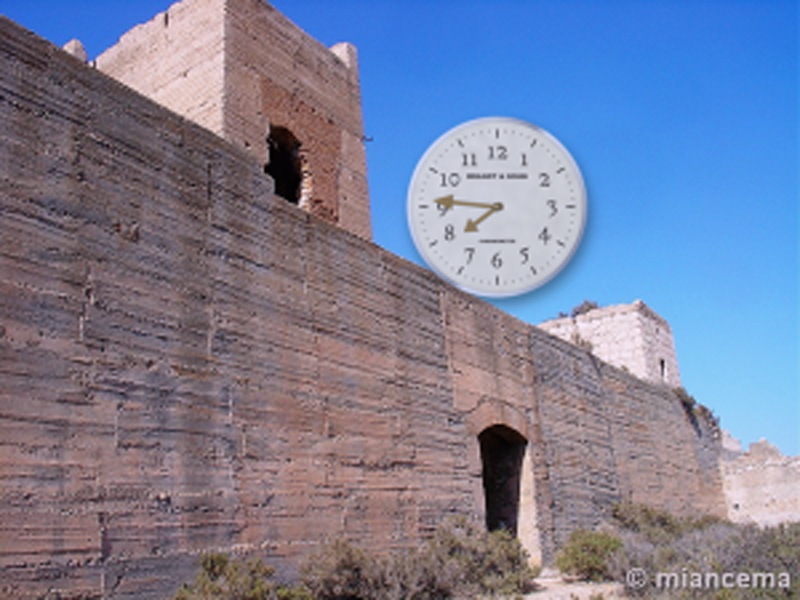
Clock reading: **7:46**
